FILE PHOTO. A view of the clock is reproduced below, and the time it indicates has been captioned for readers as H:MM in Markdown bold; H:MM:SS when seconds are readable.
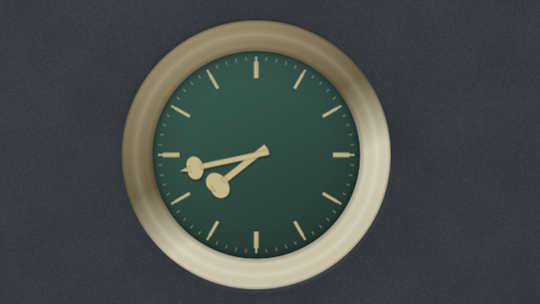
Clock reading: **7:43**
